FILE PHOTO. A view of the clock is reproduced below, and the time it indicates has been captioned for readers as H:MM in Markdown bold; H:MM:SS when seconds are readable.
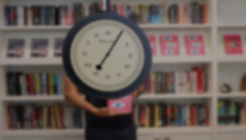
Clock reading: **7:05**
